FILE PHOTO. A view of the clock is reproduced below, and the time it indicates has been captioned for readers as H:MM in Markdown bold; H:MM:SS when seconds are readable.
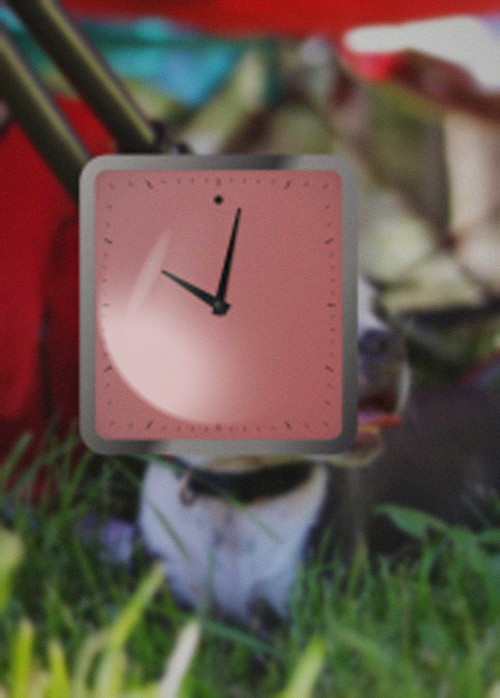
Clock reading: **10:02**
